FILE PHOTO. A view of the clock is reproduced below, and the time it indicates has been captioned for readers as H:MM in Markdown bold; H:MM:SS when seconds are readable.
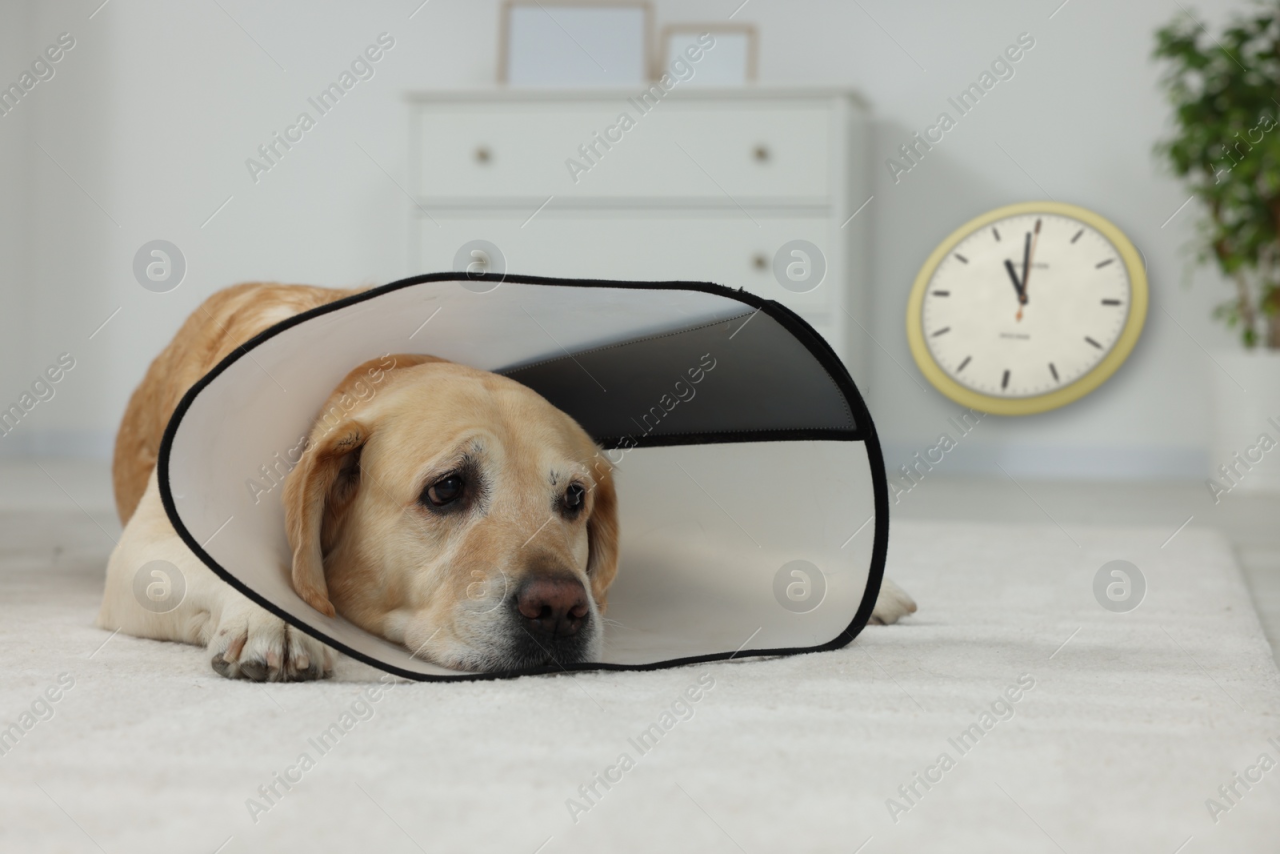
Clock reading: **10:59:00**
